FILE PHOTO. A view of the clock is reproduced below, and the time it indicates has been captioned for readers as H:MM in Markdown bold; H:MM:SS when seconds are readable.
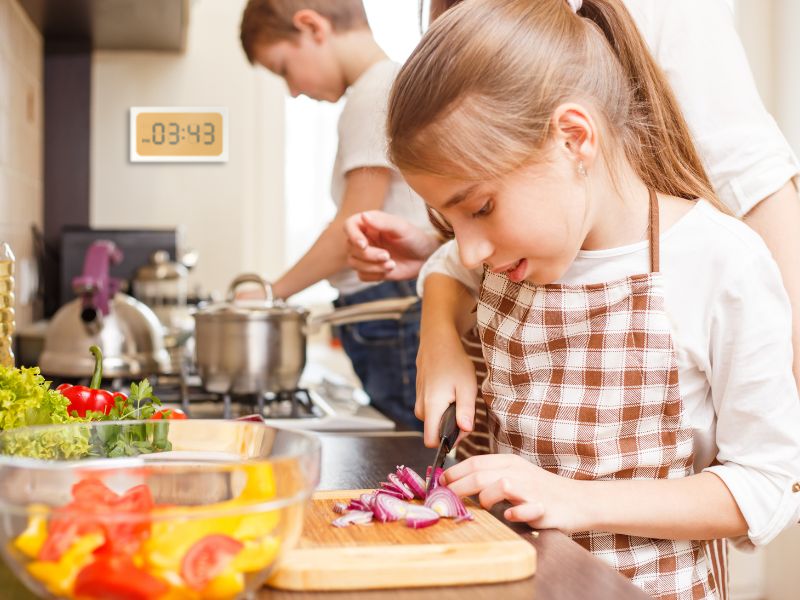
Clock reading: **3:43**
